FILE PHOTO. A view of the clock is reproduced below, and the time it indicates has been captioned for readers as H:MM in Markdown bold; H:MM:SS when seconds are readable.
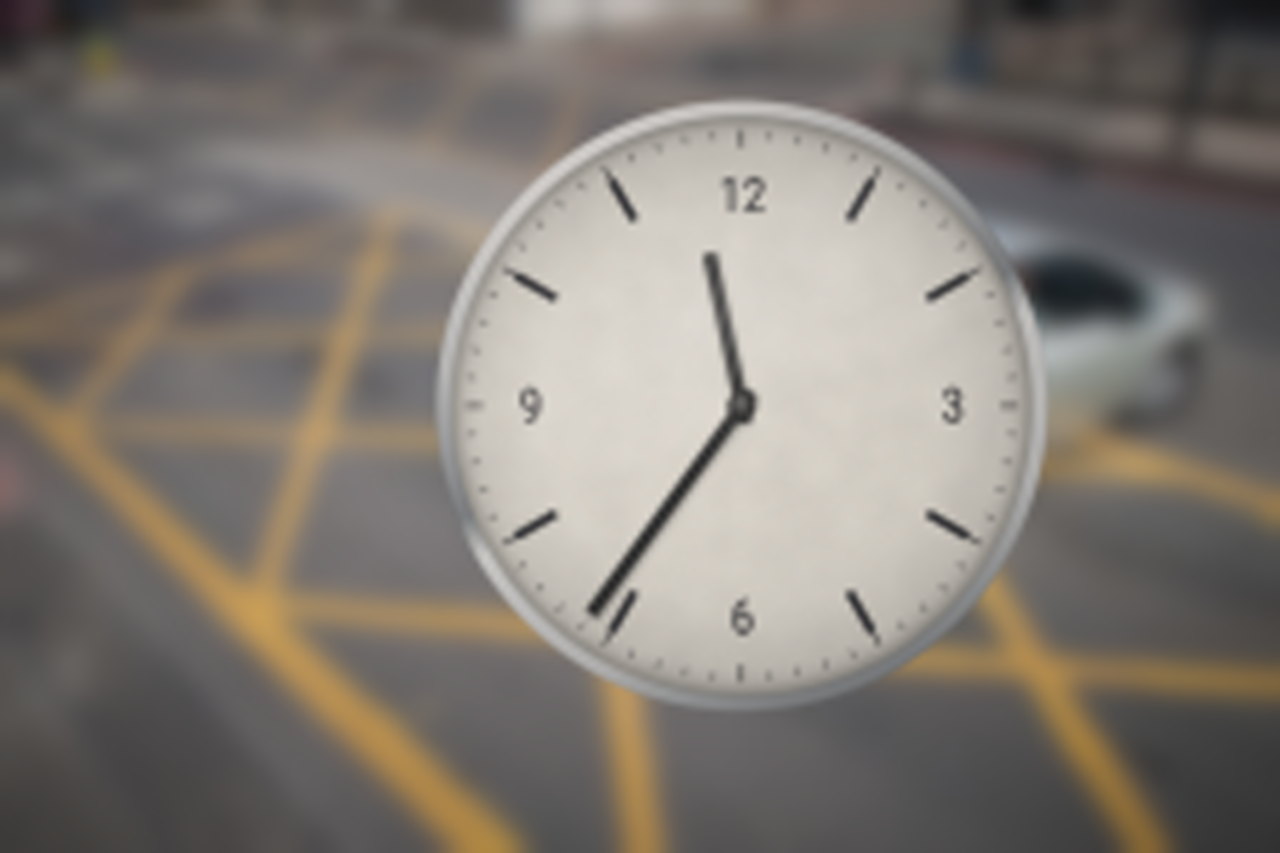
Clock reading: **11:36**
